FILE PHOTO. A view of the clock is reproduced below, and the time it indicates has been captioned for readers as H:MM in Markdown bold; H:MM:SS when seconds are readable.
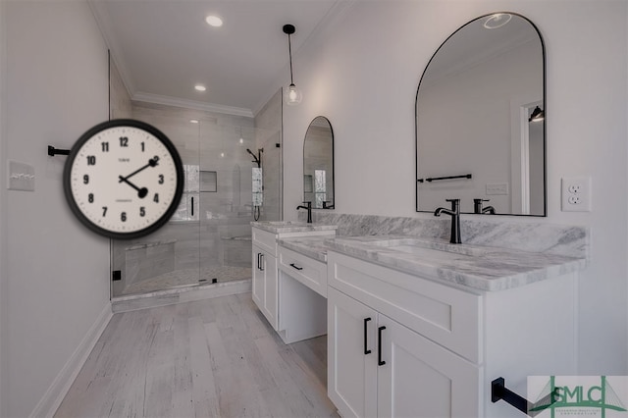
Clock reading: **4:10**
